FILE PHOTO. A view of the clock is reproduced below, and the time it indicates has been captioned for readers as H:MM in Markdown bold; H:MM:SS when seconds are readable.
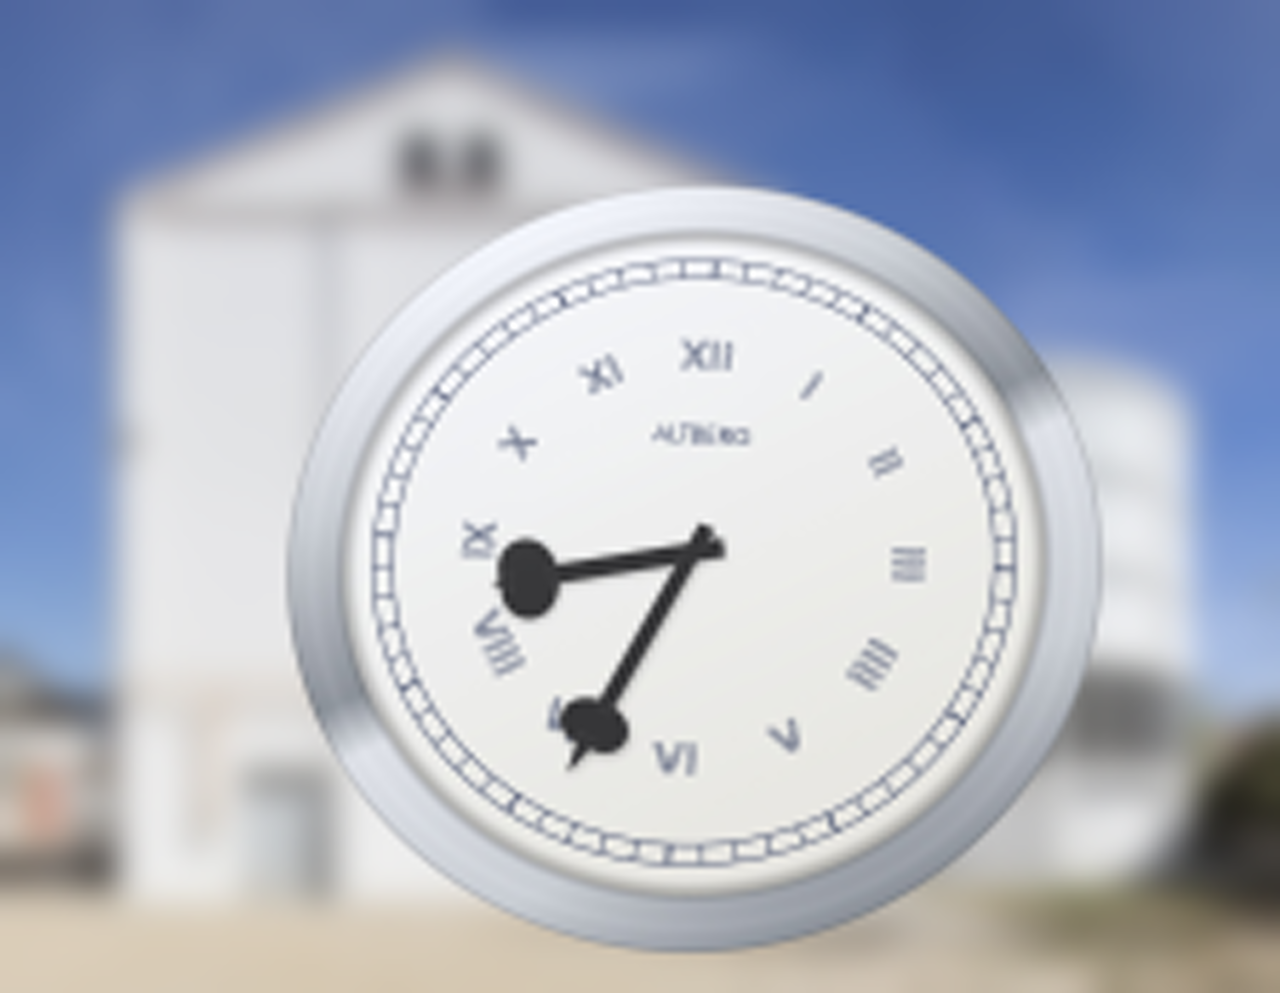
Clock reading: **8:34**
